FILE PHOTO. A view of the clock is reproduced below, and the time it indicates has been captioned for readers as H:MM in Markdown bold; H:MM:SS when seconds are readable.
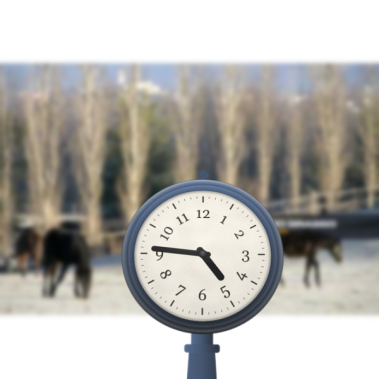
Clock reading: **4:46**
